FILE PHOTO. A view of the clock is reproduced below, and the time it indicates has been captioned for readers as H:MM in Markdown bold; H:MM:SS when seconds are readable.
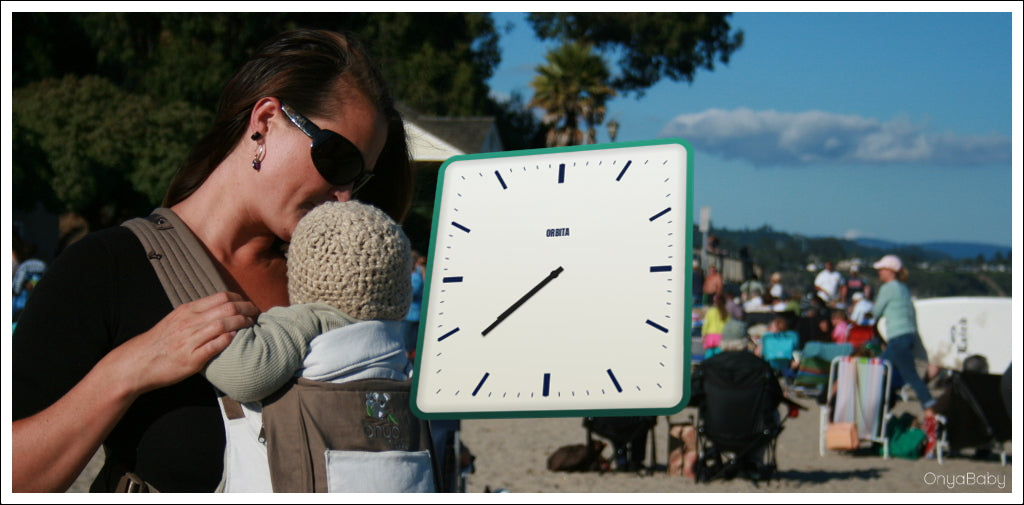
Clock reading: **7:38**
